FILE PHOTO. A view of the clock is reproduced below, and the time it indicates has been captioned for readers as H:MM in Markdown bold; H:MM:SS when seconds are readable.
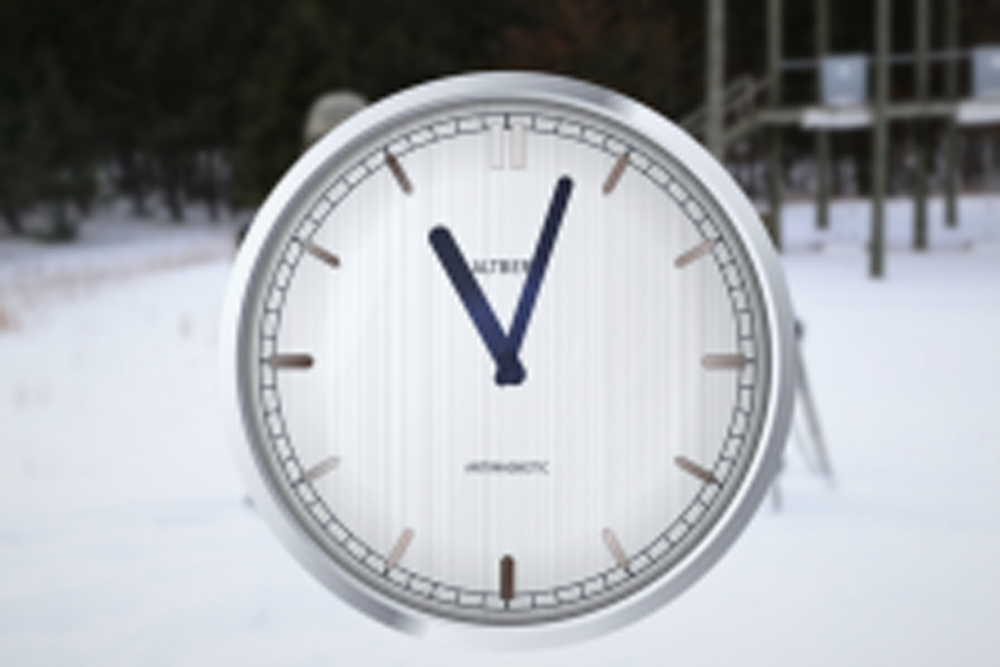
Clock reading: **11:03**
